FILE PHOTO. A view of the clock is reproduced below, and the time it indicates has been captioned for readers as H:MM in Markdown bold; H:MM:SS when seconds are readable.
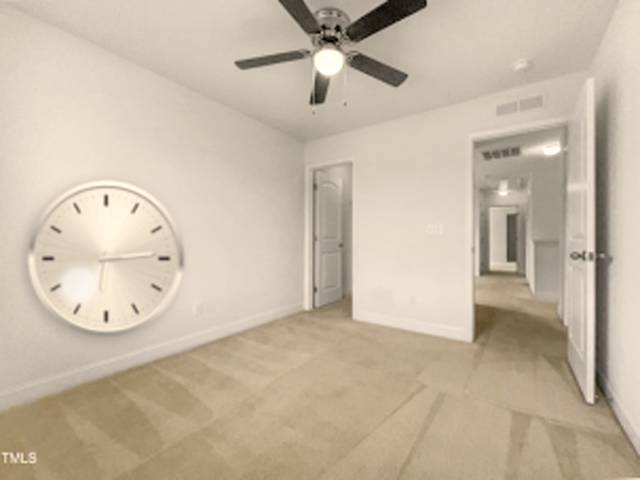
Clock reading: **6:14**
